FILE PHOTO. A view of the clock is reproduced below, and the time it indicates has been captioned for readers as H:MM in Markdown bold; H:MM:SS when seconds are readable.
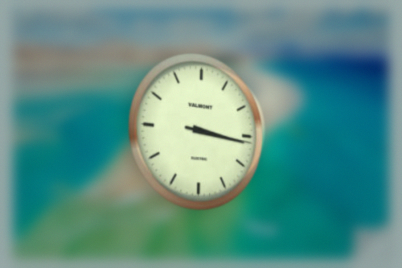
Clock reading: **3:16:16**
